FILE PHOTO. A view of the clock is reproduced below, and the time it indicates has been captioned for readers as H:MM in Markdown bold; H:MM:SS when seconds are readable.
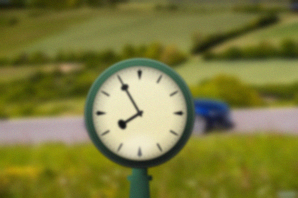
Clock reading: **7:55**
